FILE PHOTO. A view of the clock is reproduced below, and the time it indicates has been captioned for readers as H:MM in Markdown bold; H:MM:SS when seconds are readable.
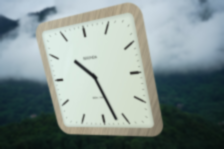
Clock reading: **10:27**
